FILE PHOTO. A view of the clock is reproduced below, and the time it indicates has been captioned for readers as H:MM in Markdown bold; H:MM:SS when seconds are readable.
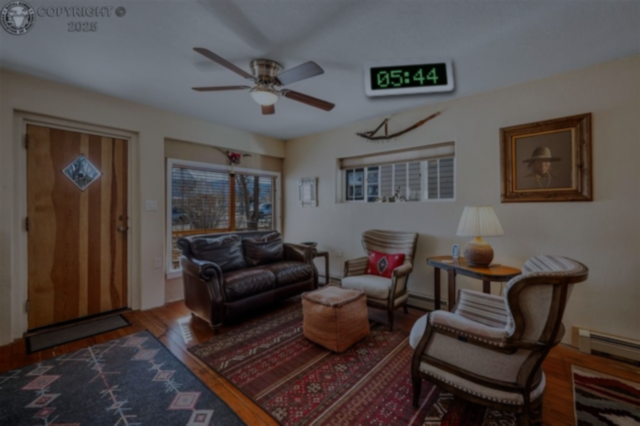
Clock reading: **5:44**
